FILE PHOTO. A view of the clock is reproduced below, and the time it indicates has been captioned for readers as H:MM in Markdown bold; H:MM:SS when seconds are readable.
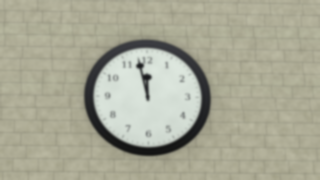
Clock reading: **11:58**
